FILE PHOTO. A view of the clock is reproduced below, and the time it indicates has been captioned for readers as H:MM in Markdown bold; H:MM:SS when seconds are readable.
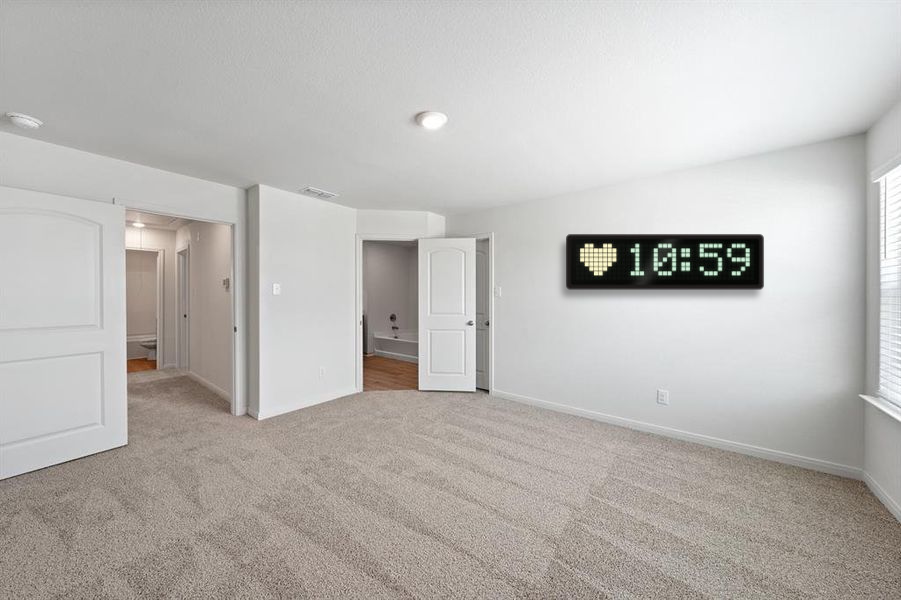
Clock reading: **10:59**
